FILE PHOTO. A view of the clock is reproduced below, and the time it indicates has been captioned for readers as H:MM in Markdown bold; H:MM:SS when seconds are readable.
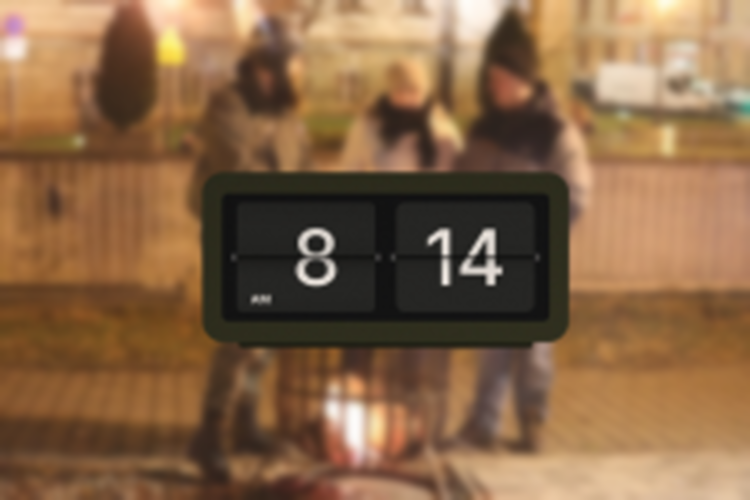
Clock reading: **8:14**
